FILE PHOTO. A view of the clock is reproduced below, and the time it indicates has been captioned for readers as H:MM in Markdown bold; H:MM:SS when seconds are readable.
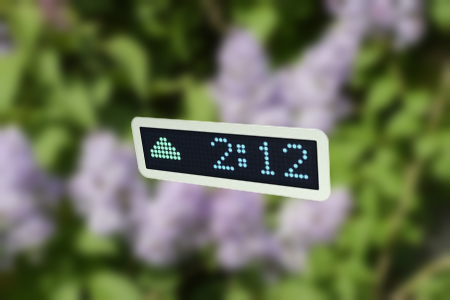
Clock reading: **2:12**
